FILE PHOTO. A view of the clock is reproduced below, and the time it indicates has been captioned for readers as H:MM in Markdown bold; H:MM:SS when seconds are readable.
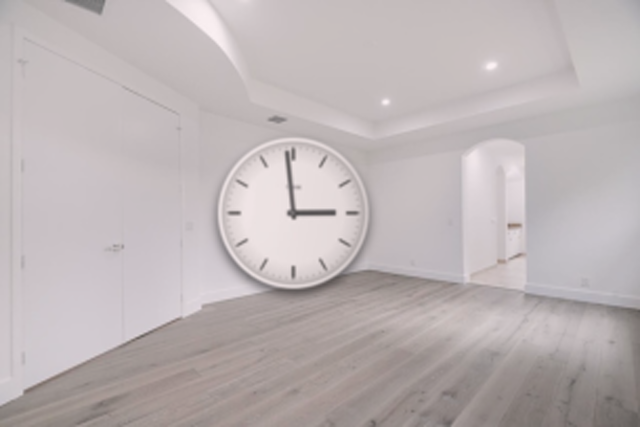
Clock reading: **2:59**
